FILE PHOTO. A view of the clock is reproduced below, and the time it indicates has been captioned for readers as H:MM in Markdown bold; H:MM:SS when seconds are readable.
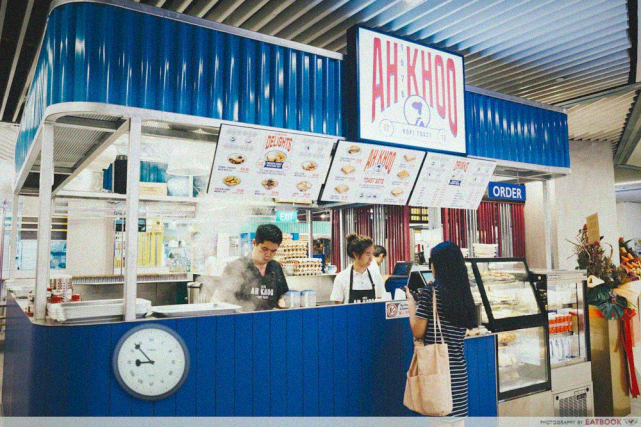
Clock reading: **8:53**
